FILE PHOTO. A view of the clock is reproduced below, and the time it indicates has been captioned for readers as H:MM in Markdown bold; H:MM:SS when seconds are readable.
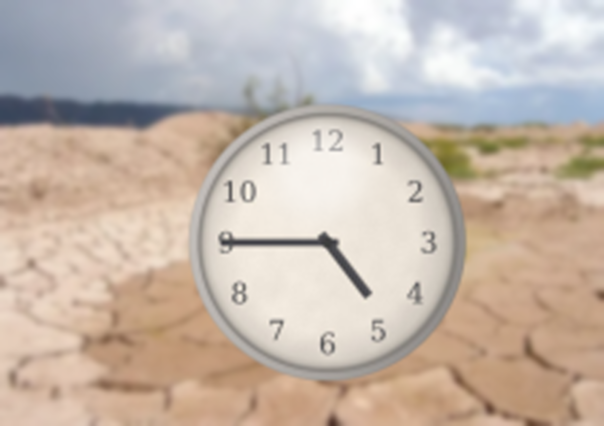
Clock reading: **4:45**
